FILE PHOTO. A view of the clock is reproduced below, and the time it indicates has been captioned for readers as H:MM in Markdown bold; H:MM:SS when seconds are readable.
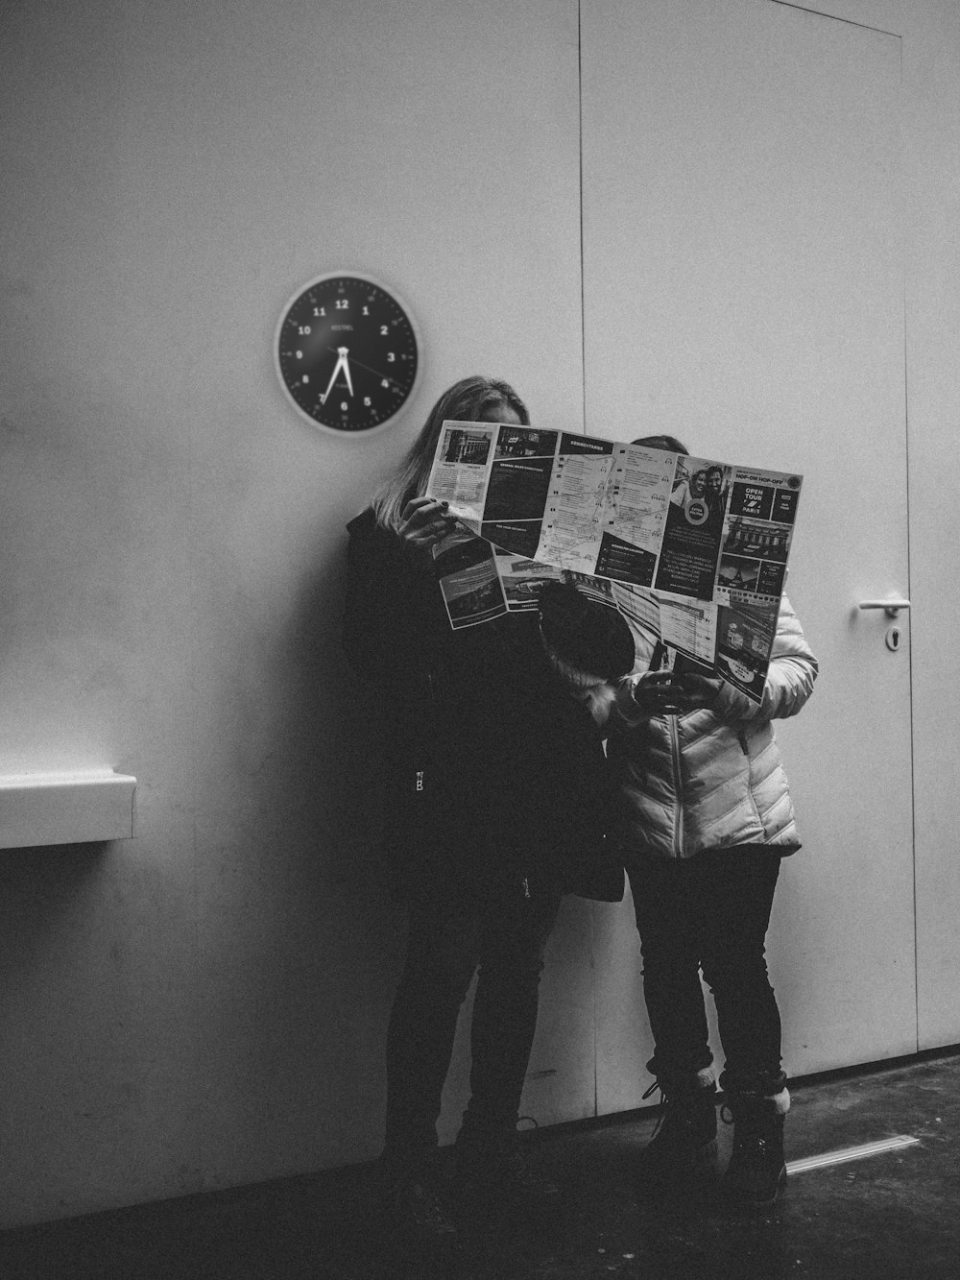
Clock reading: **5:34:19**
